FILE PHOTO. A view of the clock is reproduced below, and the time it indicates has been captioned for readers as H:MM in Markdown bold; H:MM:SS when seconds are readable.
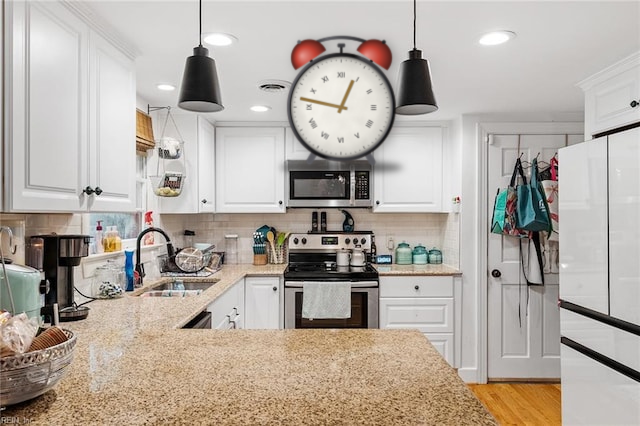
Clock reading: **12:47**
